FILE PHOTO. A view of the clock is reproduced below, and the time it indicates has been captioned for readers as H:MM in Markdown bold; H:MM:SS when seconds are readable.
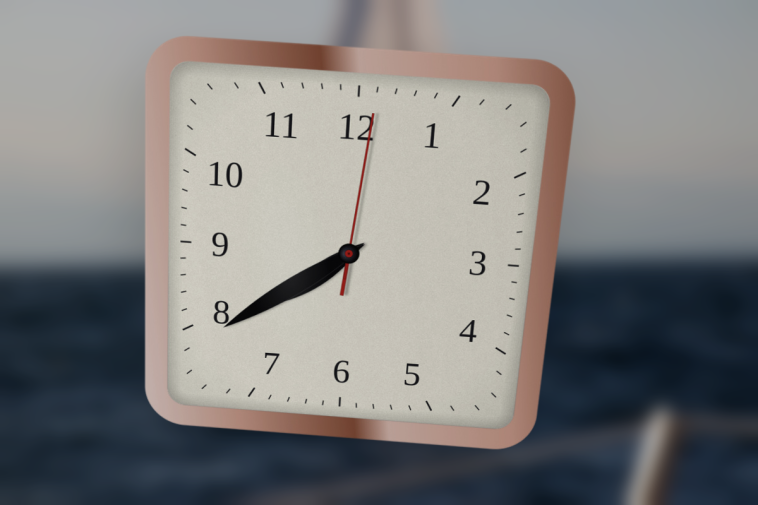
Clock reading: **7:39:01**
